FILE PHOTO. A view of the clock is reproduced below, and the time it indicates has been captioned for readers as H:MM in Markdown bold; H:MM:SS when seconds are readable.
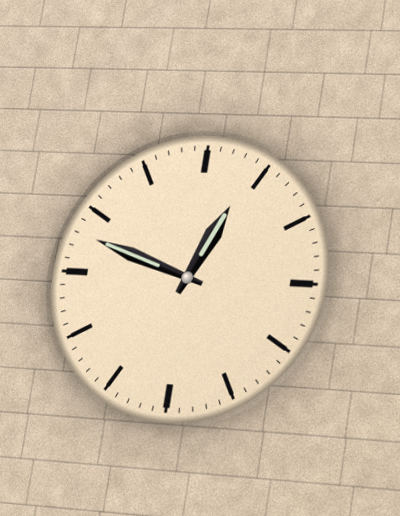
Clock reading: **12:48**
